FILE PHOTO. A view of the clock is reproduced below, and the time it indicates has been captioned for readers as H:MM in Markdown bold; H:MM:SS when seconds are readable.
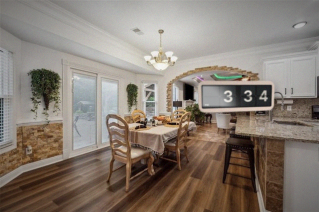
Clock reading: **3:34**
